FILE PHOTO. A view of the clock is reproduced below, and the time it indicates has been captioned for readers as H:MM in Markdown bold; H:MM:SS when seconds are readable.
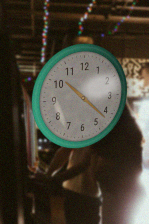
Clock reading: **10:22**
